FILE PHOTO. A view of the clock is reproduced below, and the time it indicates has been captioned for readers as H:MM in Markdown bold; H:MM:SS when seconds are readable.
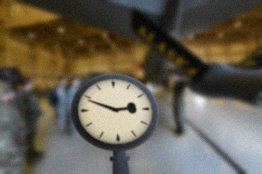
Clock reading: **2:49**
